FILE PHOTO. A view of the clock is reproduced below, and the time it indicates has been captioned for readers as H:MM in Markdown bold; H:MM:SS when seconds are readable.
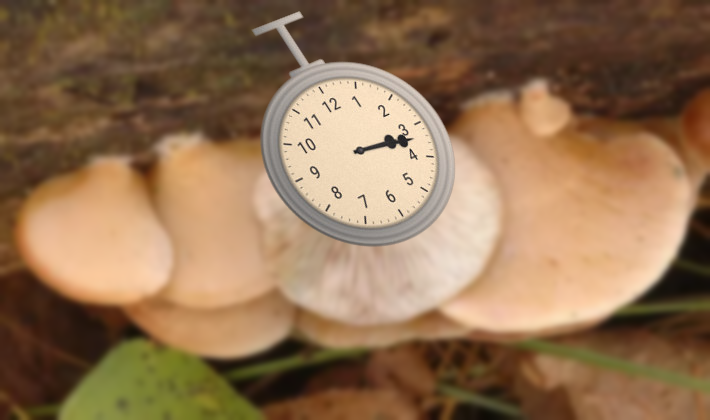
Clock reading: **3:17**
